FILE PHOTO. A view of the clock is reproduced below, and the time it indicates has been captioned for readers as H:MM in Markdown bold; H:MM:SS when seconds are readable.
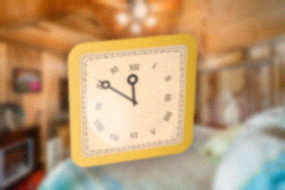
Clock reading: **11:51**
